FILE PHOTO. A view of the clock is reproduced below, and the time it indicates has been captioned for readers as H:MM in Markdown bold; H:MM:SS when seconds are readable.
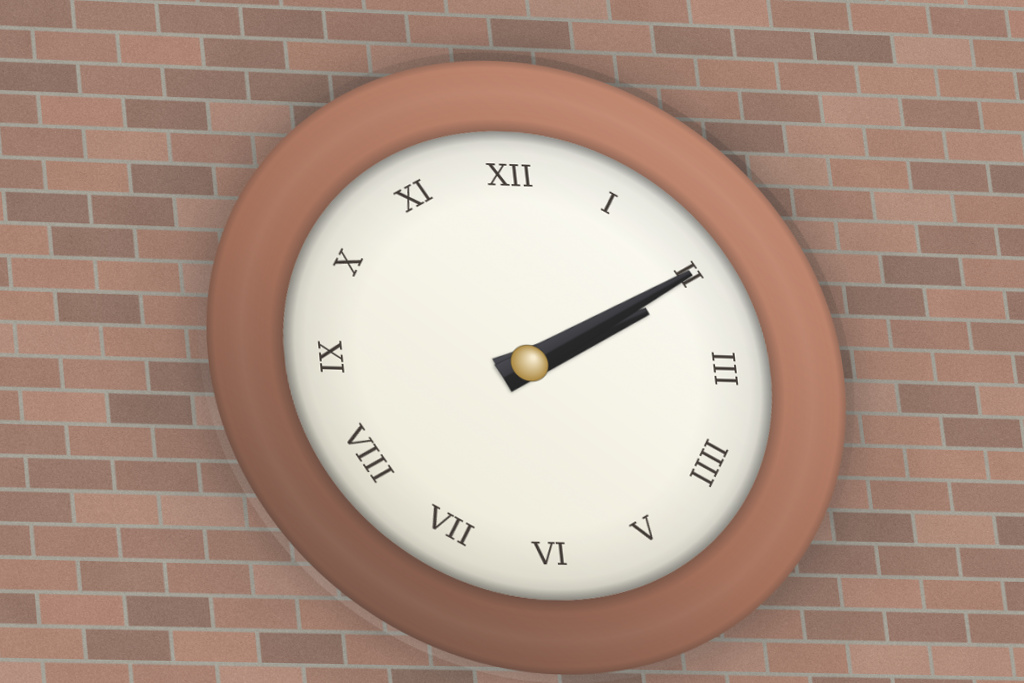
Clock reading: **2:10**
